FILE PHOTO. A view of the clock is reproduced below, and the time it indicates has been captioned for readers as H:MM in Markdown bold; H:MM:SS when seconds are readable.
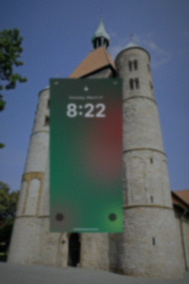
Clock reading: **8:22**
